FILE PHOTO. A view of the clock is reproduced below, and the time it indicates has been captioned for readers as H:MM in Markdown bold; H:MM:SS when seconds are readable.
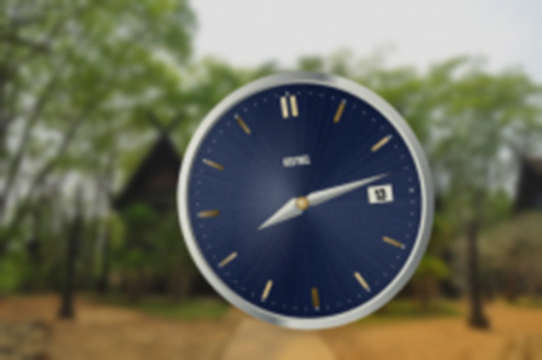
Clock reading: **8:13**
